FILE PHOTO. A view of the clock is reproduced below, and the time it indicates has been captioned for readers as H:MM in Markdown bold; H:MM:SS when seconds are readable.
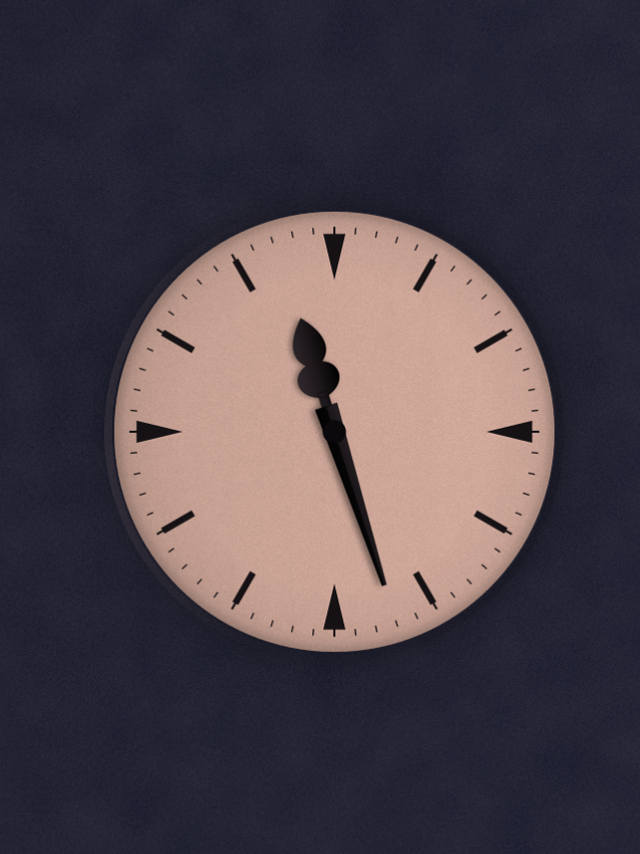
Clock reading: **11:27**
